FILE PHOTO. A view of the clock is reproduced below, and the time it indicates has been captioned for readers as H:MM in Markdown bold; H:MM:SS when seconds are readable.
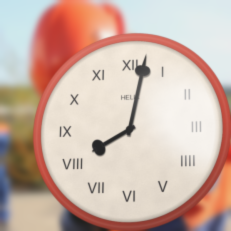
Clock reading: **8:02**
